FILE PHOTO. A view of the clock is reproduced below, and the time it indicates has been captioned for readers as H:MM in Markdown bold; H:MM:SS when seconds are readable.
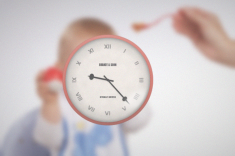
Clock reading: **9:23**
